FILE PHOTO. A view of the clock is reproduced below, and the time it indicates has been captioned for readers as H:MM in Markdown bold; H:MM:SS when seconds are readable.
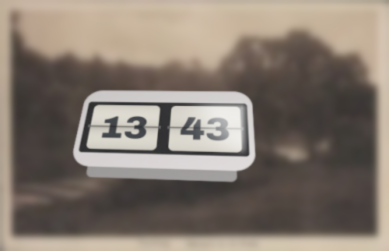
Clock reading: **13:43**
